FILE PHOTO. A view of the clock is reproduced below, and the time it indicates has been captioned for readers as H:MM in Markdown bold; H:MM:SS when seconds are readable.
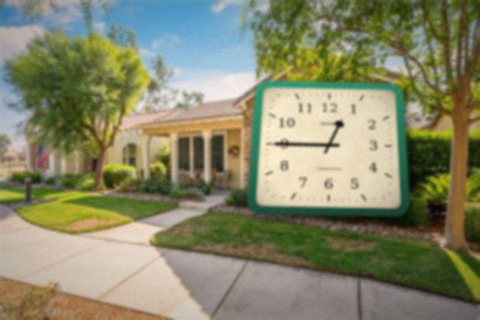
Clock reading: **12:45**
